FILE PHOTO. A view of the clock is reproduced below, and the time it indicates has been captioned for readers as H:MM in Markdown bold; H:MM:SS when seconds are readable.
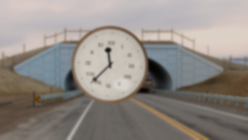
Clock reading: **11:37**
